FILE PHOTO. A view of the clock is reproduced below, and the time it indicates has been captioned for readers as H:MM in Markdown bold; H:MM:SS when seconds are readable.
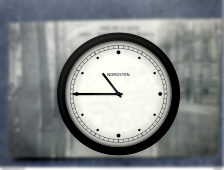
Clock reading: **10:45**
